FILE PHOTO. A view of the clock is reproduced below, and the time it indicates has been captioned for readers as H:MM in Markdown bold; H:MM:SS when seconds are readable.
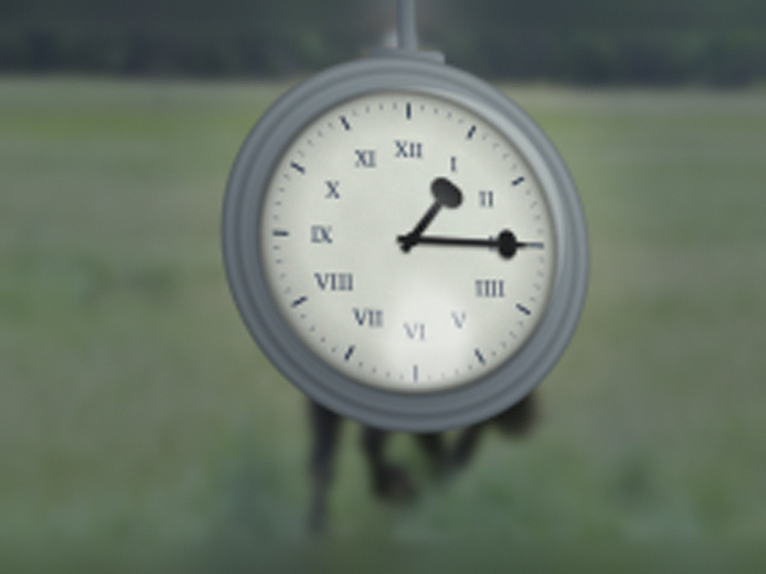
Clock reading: **1:15**
